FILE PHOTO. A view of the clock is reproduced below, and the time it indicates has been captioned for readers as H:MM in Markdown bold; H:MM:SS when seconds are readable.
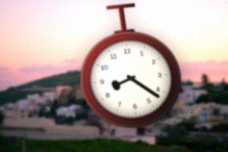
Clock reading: **8:22**
